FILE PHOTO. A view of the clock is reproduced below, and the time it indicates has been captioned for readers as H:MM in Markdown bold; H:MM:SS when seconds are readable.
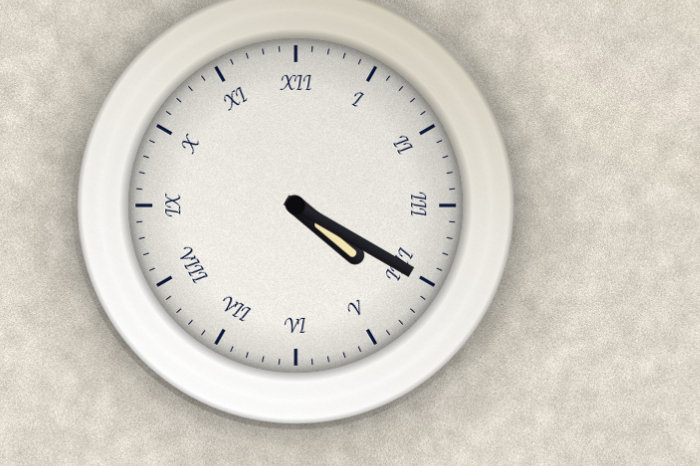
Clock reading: **4:20**
